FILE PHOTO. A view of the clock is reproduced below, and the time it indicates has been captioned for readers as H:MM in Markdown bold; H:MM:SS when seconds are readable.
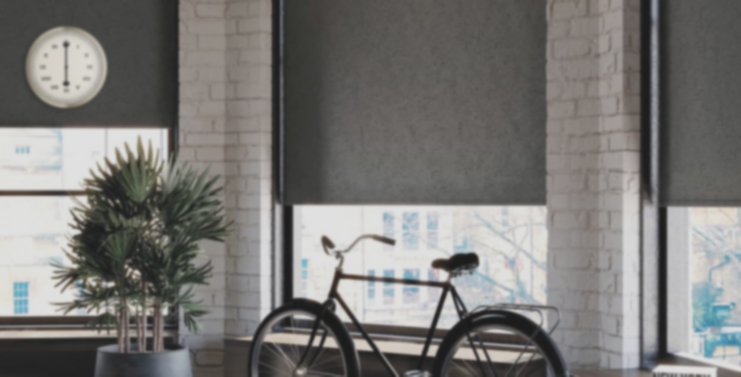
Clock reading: **6:00**
